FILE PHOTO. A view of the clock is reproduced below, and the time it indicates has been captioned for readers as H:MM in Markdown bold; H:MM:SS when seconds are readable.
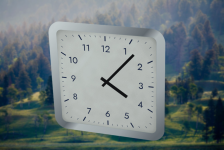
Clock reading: **4:07**
